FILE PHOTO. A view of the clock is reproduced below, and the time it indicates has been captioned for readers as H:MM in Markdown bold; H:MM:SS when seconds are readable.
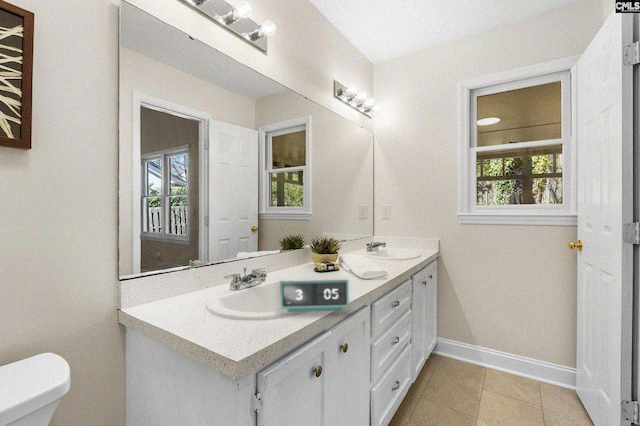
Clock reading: **3:05**
